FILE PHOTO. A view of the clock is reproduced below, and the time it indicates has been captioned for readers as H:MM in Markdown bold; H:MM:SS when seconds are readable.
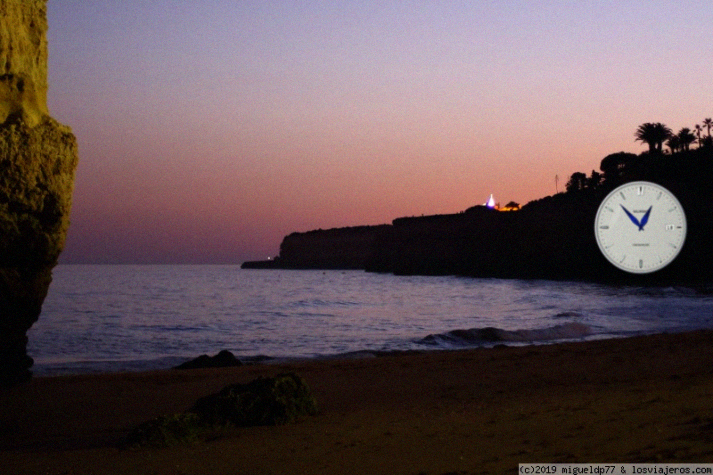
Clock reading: **12:53**
